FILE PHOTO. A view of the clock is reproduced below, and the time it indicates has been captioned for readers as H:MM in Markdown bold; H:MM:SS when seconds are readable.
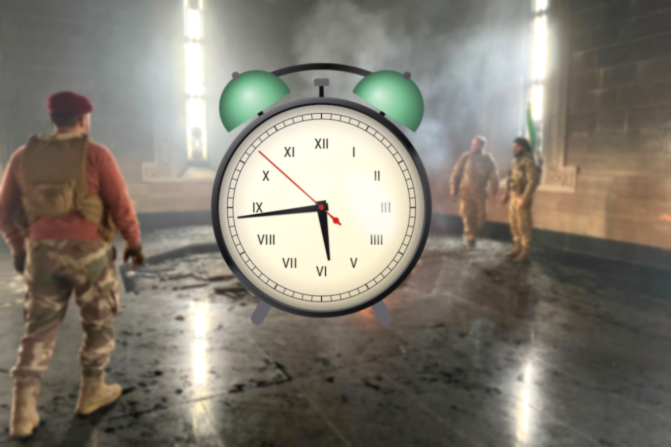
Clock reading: **5:43:52**
